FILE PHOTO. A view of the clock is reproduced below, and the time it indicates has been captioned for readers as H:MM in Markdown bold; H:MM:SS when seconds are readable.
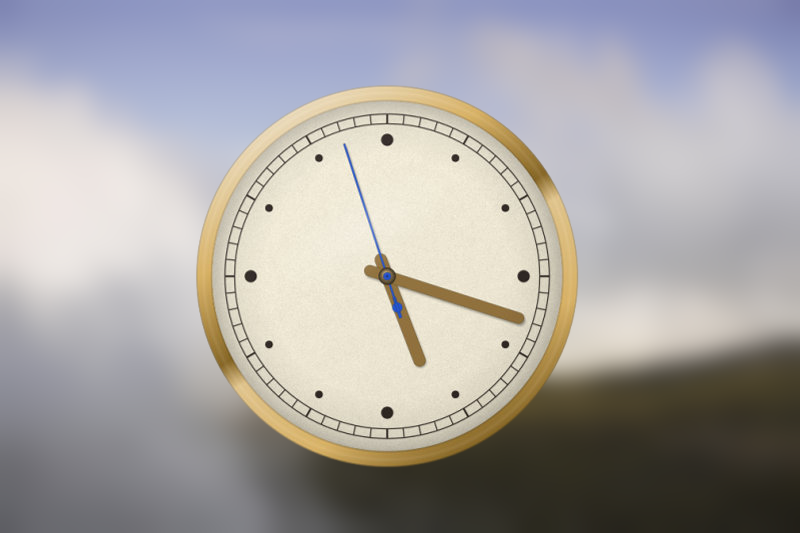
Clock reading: **5:17:57**
